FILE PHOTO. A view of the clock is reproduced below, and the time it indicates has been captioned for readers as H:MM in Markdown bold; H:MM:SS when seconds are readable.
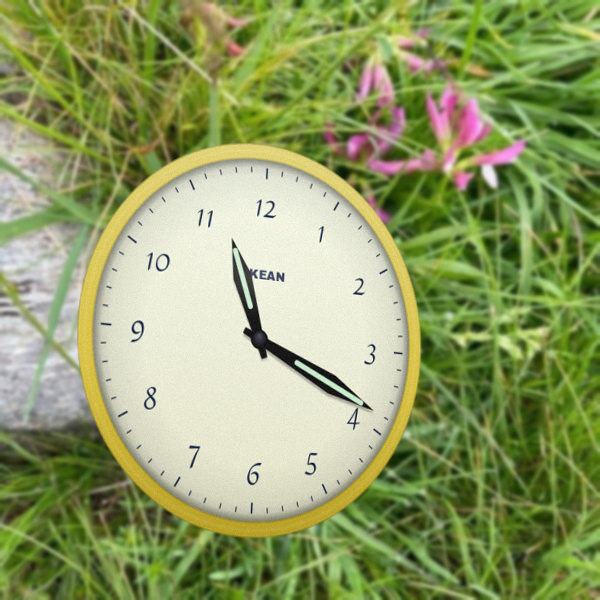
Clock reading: **11:19**
